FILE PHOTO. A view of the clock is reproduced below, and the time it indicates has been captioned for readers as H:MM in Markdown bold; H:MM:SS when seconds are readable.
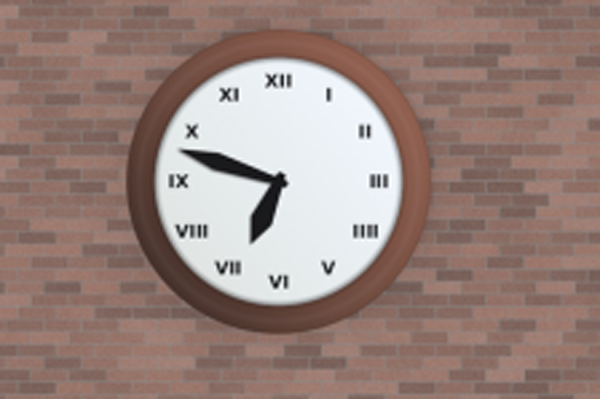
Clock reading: **6:48**
